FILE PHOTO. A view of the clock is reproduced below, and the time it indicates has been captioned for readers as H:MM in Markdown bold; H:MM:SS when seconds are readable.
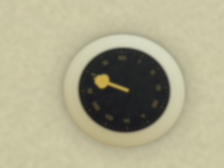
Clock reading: **9:49**
